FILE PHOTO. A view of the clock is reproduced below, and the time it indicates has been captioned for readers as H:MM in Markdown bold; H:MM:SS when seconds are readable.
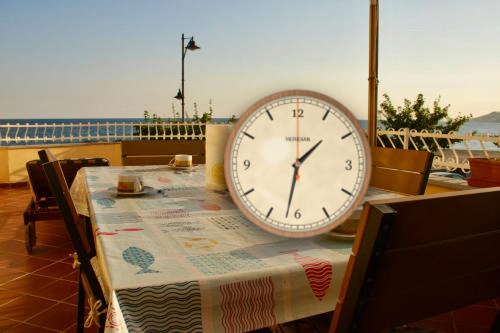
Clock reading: **1:32:00**
